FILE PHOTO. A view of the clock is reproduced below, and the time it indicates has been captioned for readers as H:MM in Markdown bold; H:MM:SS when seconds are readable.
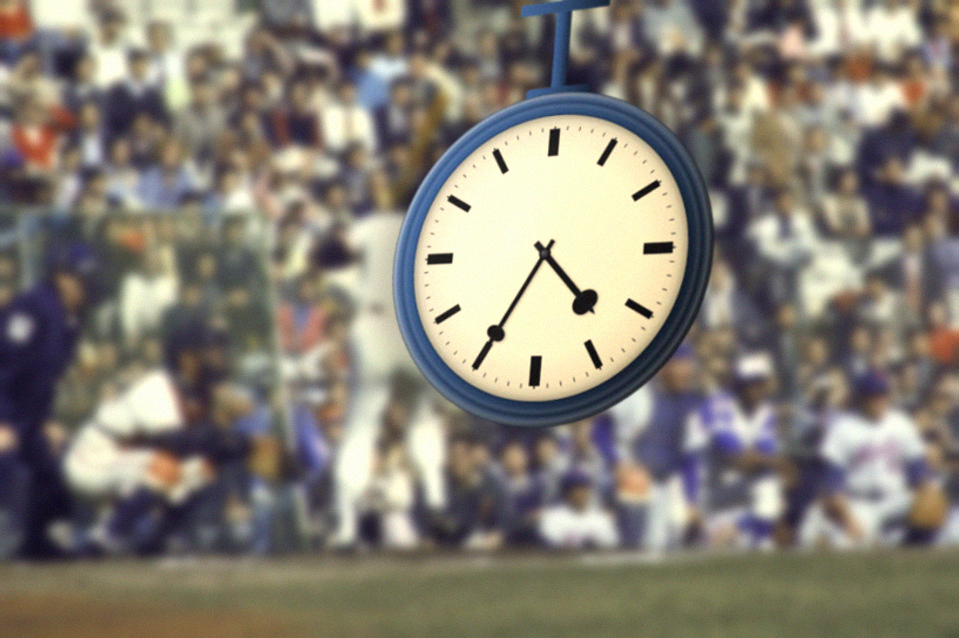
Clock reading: **4:35**
